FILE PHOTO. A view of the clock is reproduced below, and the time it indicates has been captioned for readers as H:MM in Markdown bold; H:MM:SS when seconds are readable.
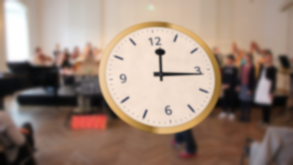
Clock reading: **12:16**
